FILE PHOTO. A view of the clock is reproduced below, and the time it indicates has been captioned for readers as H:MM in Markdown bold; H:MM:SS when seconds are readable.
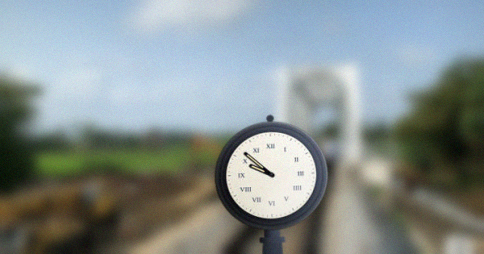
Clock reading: **9:52**
